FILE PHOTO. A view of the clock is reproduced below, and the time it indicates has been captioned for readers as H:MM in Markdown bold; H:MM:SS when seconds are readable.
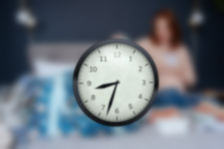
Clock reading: **8:33**
